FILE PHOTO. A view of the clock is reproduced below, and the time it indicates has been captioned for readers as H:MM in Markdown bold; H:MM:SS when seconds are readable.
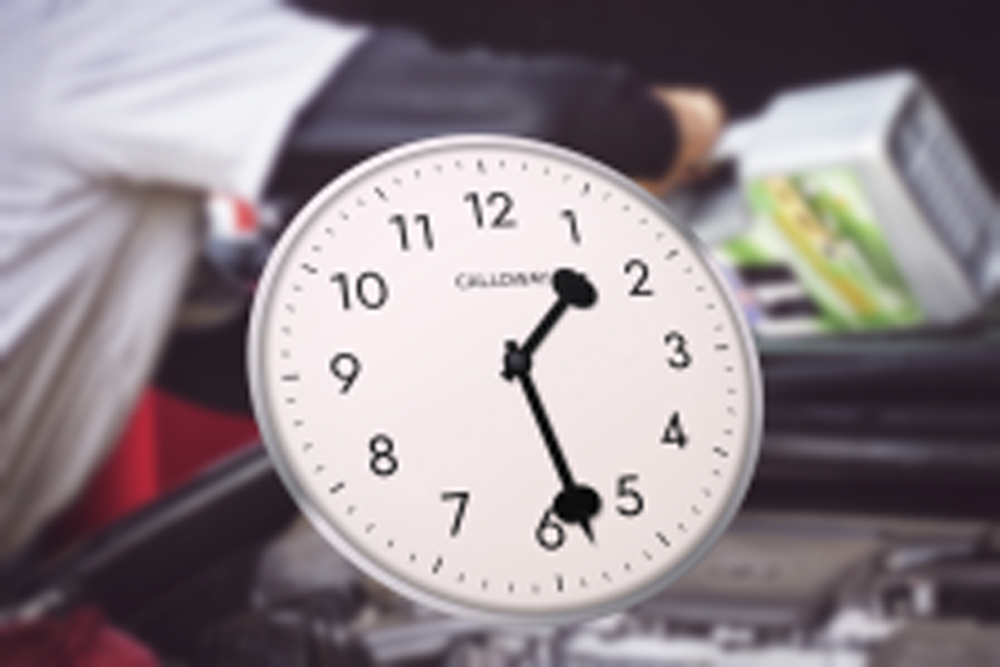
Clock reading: **1:28**
